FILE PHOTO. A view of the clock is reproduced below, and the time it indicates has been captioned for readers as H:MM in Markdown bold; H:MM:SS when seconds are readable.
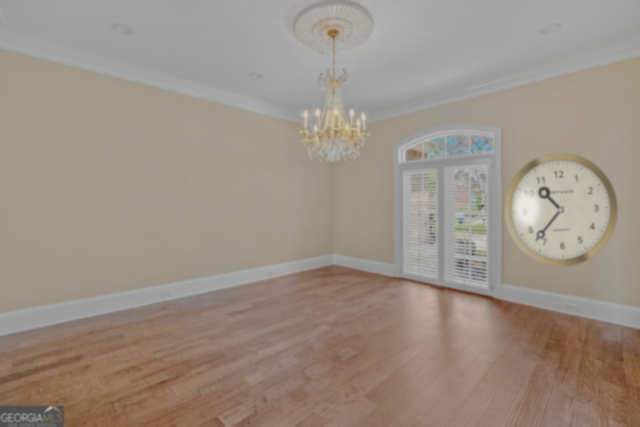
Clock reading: **10:37**
